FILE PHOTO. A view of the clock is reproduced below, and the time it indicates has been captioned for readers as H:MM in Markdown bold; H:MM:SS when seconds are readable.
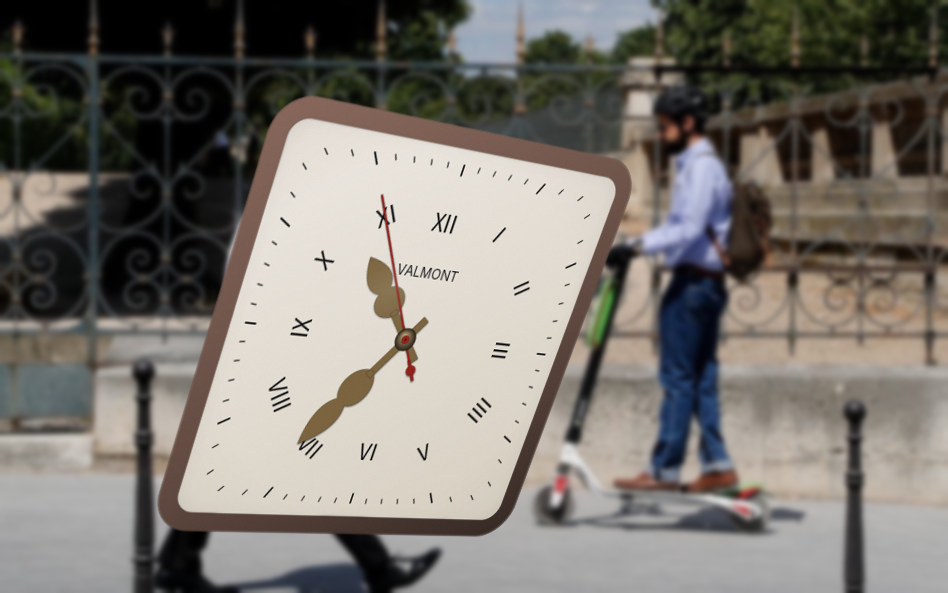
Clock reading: **10:35:55**
